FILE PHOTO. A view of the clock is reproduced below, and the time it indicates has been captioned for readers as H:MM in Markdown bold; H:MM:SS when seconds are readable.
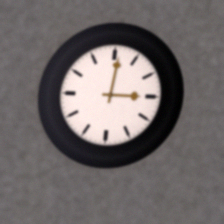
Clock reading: **3:01**
